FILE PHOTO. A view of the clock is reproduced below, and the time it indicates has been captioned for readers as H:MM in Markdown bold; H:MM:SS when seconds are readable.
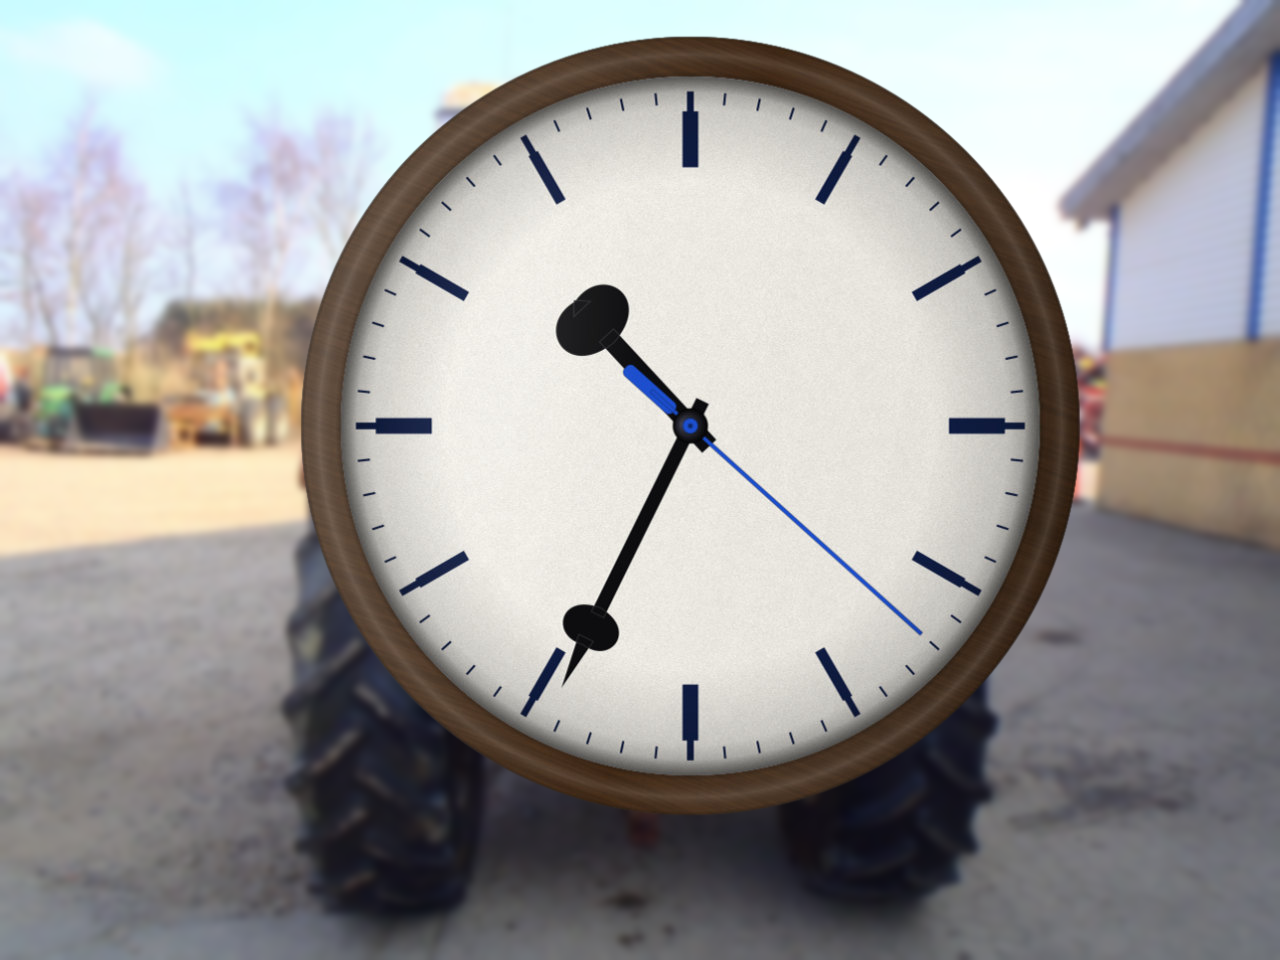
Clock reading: **10:34:22**
